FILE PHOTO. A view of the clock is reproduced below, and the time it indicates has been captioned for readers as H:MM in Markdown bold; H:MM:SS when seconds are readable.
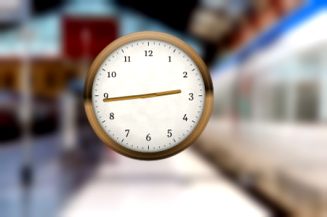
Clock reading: **2:44**
